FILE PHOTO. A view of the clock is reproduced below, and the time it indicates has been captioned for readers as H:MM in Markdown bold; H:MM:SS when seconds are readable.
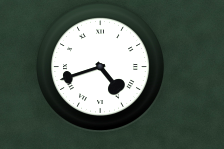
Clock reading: **4:42**
